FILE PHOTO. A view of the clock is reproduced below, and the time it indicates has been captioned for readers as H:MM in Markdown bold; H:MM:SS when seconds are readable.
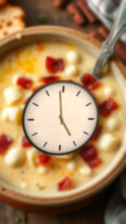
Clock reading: **4:59**
